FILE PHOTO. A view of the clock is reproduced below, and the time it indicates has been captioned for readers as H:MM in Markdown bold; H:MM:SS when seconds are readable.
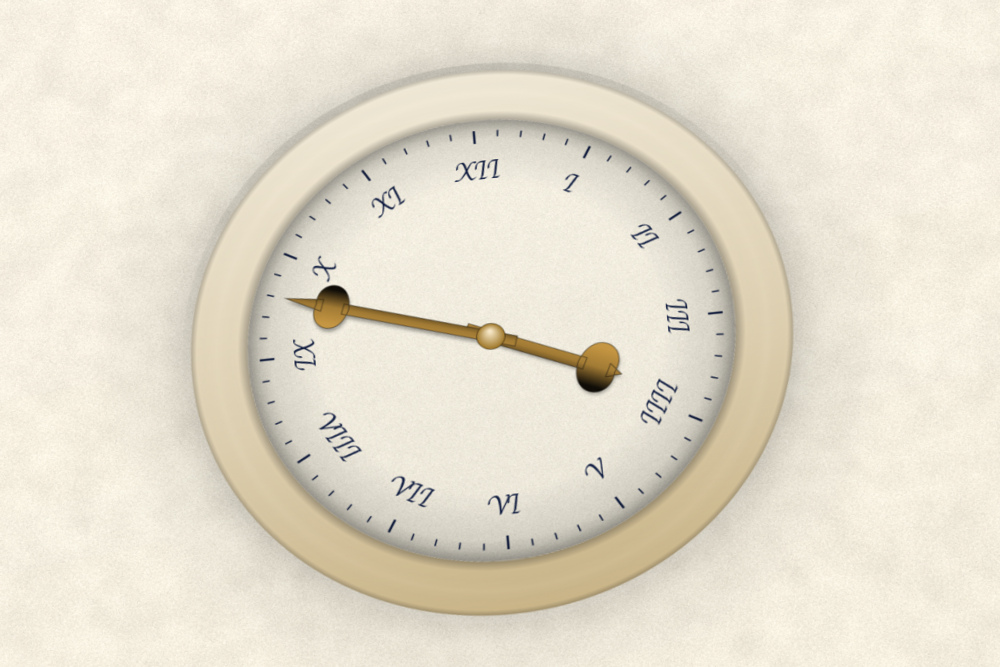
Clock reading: **3:48**
